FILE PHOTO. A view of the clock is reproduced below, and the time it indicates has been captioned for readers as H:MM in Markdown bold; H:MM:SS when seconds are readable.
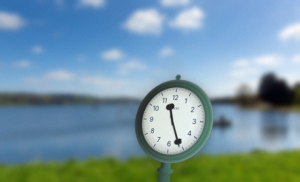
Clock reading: **11:26**
